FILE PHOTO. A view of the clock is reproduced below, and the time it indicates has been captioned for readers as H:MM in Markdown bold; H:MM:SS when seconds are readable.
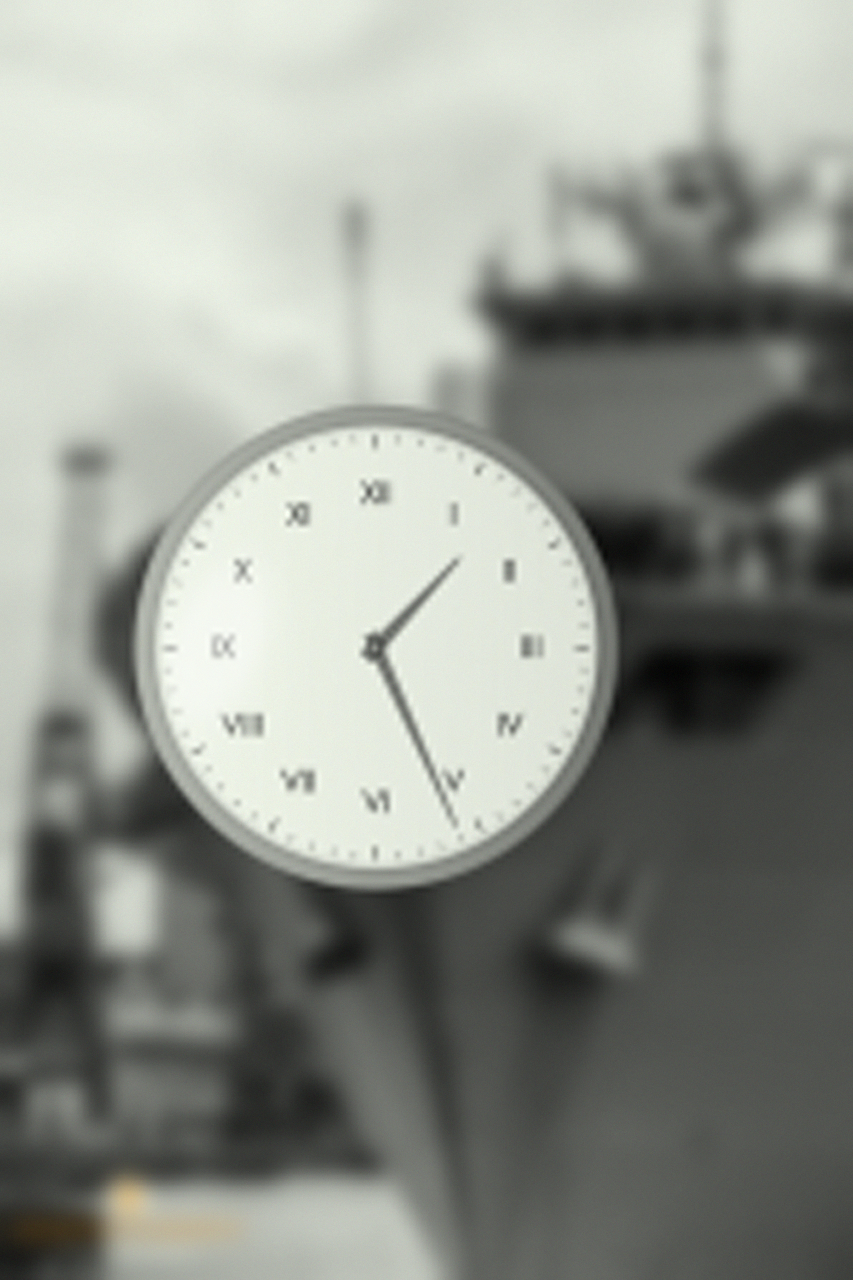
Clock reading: **1:26**
